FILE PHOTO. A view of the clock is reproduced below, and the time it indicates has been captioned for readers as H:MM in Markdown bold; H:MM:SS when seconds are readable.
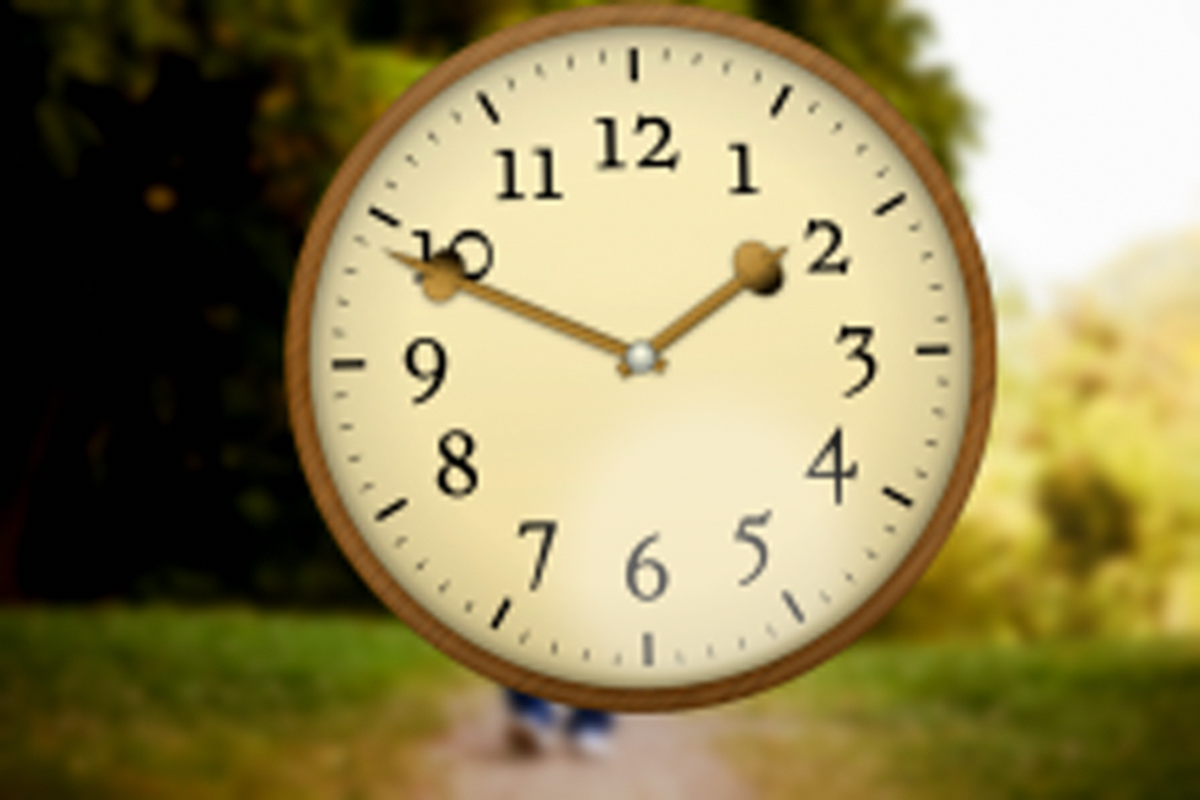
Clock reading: **1:49**
